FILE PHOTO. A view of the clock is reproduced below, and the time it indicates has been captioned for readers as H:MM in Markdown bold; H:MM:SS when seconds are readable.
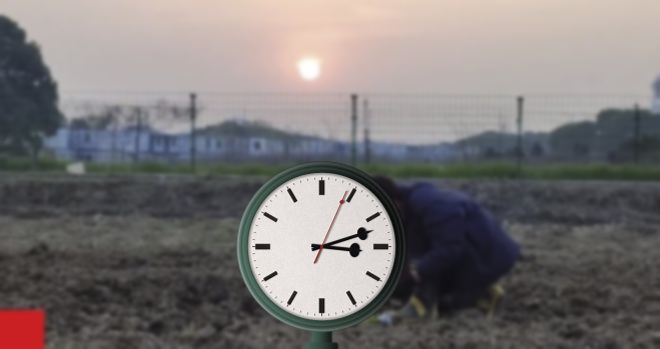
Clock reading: **3:12:04**
